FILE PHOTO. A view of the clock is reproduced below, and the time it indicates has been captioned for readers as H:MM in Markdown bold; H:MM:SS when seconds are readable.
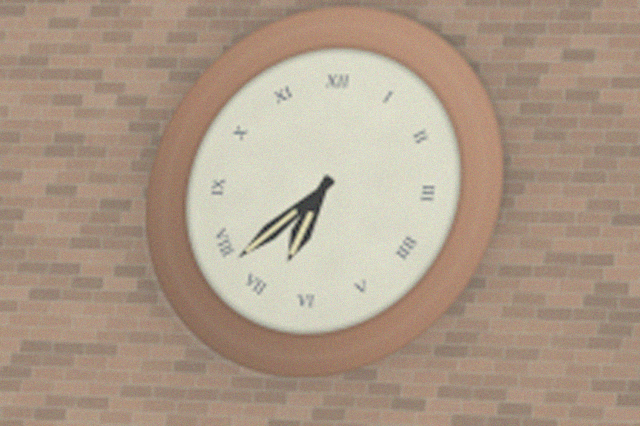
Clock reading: **6:38**
